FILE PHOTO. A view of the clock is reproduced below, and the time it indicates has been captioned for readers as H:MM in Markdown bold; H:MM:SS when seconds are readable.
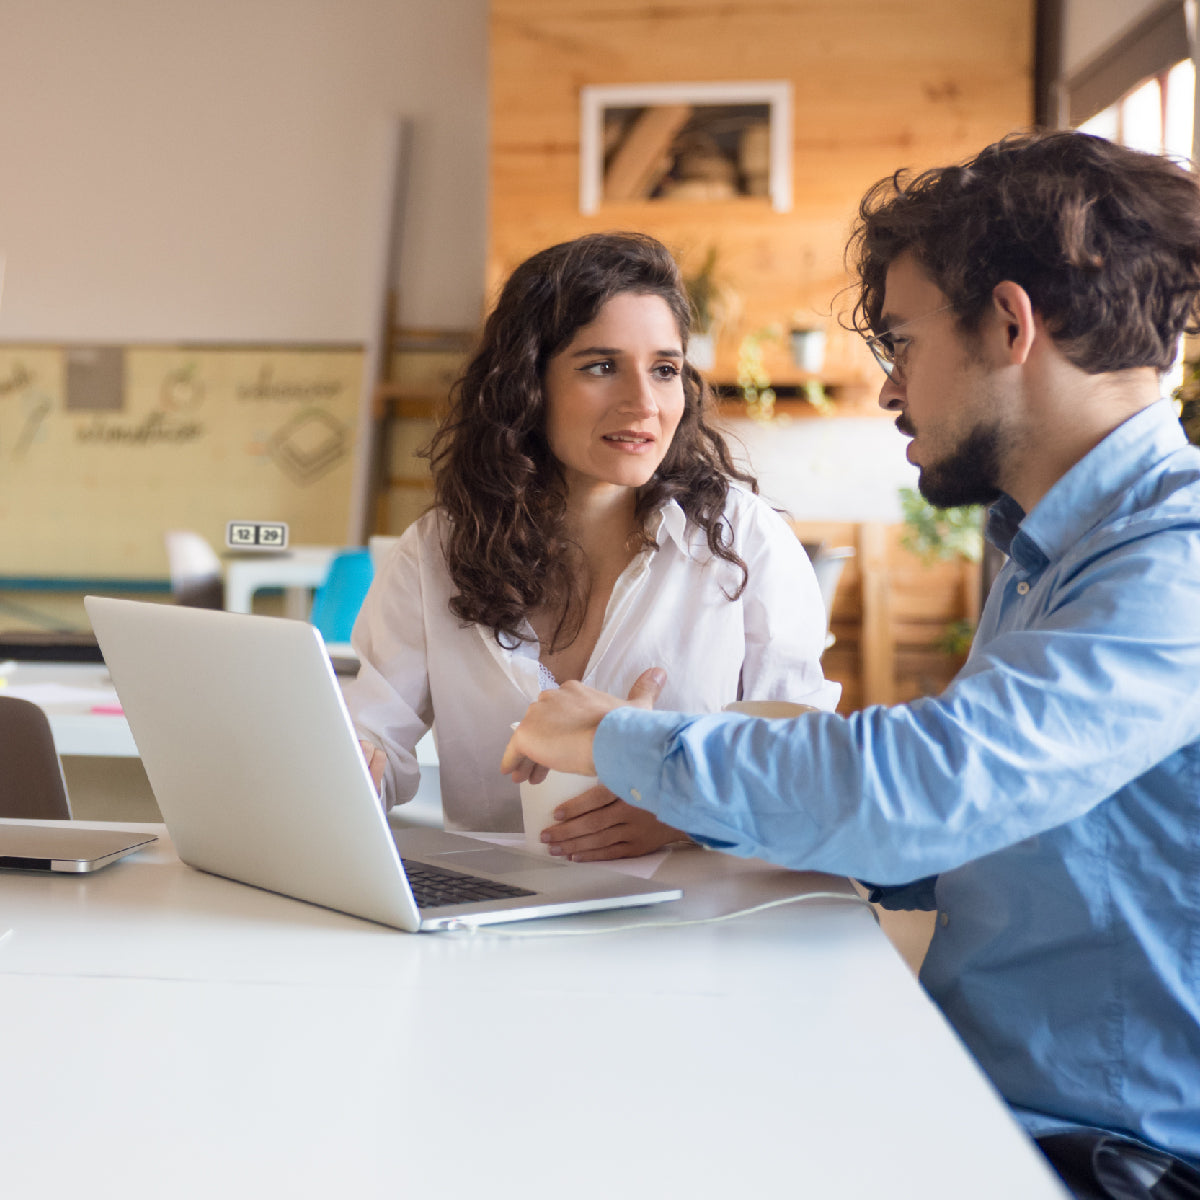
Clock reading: **12:29**
